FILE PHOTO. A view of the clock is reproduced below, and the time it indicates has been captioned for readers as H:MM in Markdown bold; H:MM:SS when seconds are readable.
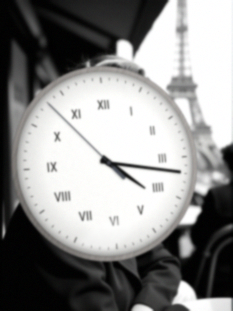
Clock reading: **4:16:53**
